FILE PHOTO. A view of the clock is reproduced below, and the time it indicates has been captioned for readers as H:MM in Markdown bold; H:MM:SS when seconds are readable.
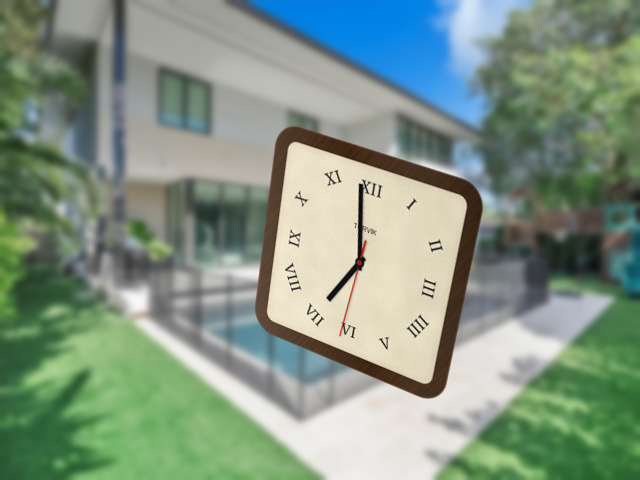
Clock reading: **6:58:31**
